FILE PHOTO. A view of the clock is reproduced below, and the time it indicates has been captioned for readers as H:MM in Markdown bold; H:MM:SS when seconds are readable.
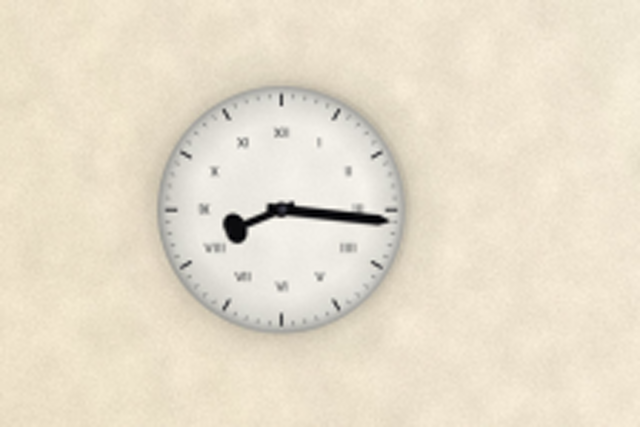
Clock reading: **8:16**
